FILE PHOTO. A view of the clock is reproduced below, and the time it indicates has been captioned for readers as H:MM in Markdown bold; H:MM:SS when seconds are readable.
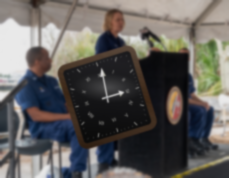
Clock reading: **3:01**
